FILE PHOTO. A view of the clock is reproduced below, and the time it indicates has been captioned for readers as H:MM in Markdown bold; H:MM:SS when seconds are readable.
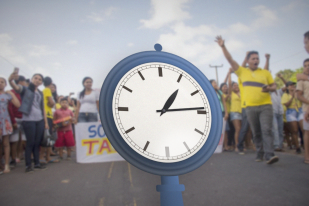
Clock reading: **1:14**
